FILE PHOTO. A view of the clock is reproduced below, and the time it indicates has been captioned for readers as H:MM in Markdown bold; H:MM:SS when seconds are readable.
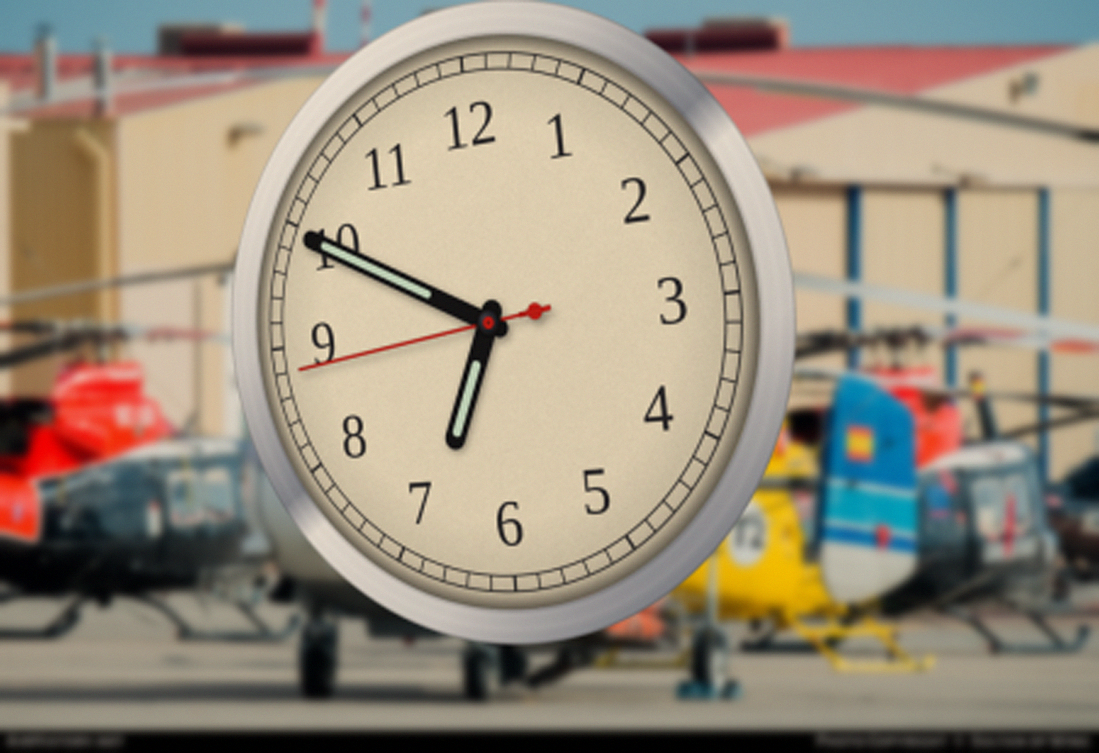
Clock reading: **6:49:44**
